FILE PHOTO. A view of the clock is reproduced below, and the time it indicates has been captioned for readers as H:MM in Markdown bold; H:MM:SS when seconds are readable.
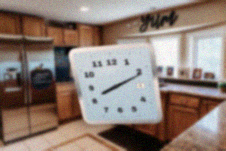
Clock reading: **8:11**
